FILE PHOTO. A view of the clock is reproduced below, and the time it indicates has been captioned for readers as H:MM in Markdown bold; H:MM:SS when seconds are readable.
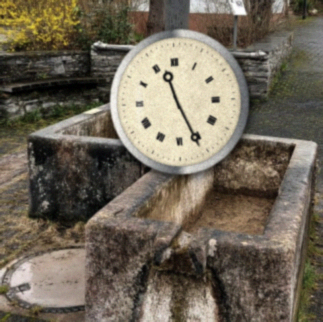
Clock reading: **11:26**
